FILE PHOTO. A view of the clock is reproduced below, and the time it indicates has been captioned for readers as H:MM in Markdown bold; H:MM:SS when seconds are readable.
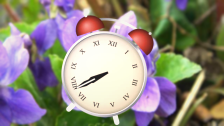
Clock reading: **7:38**
